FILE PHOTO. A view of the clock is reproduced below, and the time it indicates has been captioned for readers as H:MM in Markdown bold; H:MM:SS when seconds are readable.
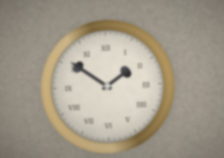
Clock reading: **1:51**
